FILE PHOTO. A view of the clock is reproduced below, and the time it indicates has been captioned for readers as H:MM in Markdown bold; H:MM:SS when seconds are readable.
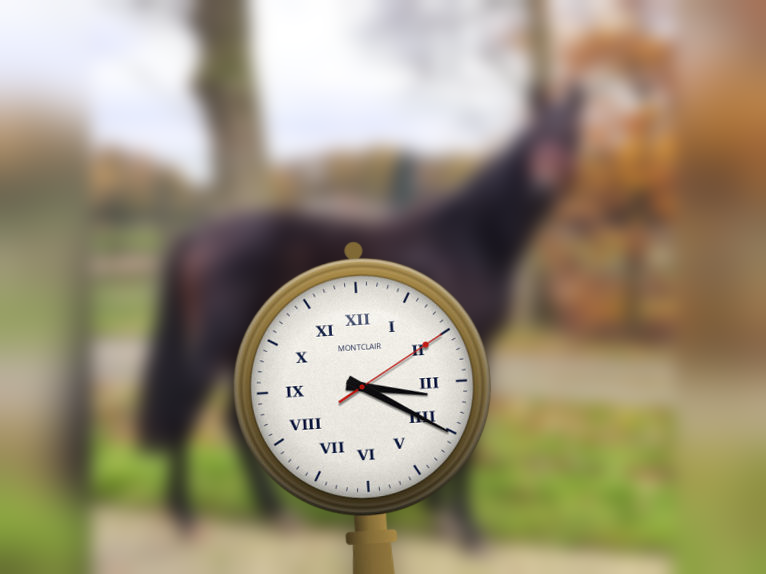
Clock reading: **3:20:10**
